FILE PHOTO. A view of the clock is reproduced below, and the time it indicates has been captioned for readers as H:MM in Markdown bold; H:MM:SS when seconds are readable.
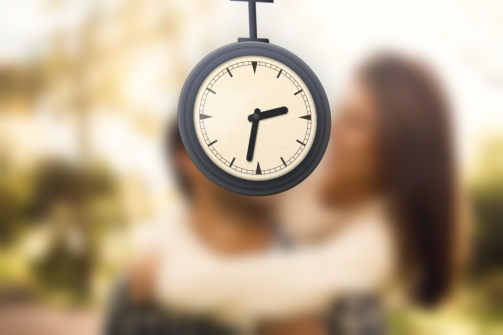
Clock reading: **2:32**
